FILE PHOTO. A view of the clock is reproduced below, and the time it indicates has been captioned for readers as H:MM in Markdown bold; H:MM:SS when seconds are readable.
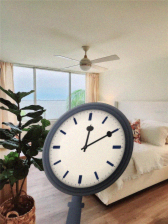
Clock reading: **12:10**
